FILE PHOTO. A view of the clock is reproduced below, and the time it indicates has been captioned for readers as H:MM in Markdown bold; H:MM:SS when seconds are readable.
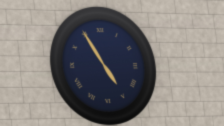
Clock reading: **4:55**
